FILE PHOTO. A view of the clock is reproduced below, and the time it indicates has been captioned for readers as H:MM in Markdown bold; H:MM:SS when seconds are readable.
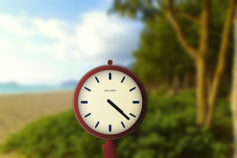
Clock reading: **4:22**
